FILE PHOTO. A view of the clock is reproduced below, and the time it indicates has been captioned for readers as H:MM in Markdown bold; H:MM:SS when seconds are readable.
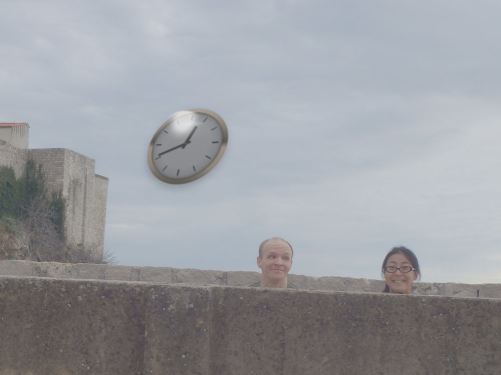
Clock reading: **12:41**
